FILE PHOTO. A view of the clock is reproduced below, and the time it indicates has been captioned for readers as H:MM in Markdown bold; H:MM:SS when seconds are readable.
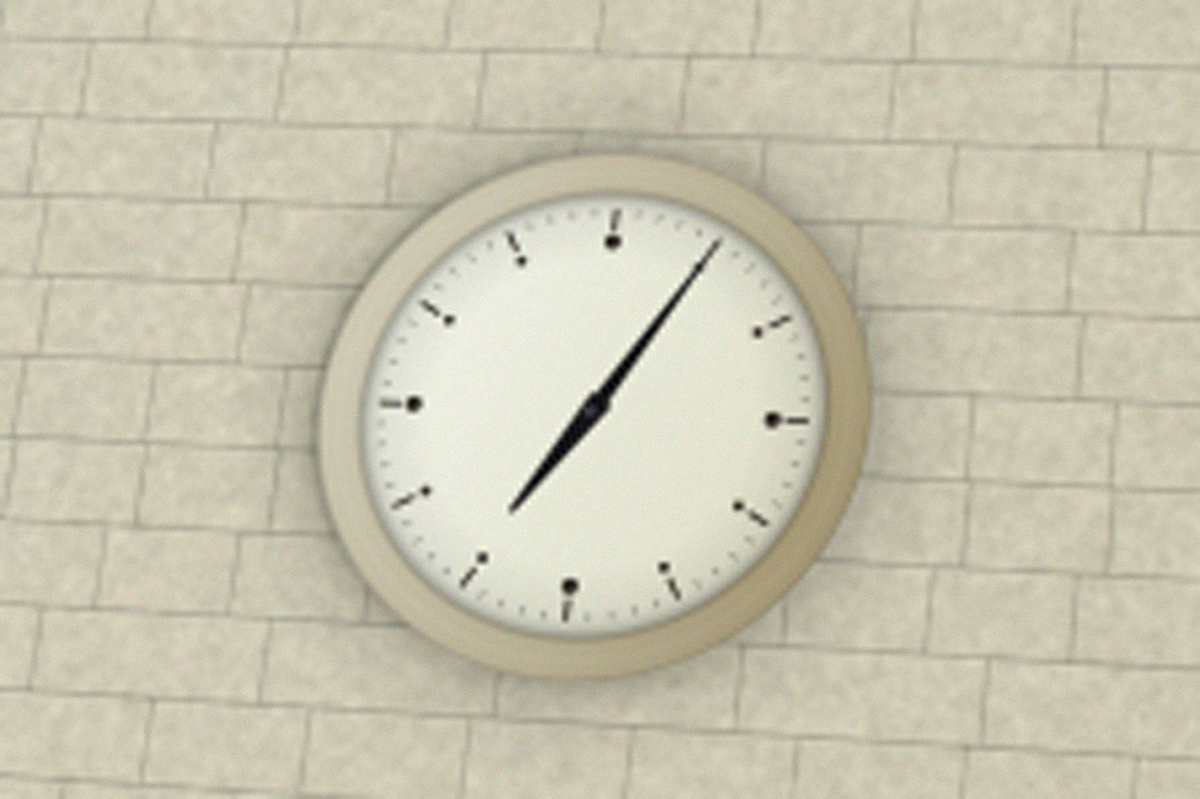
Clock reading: **7:05**
